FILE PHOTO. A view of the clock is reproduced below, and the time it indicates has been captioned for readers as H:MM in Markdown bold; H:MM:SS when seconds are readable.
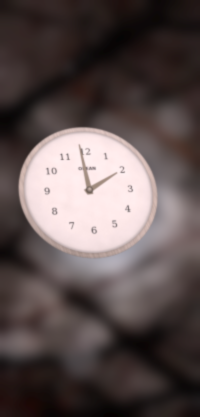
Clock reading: **1:59**
